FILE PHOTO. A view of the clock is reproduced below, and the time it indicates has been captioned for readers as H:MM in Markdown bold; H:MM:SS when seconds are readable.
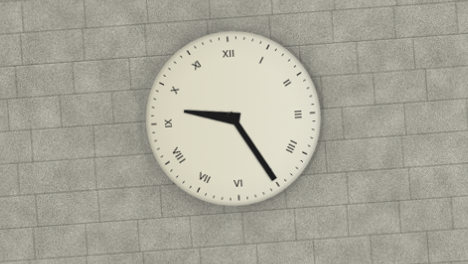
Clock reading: **9:25**
